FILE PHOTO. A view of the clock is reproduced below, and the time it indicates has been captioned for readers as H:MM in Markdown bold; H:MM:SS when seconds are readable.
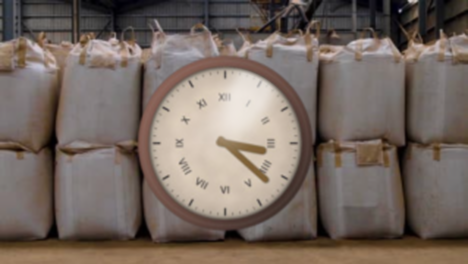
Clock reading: **3:22**
